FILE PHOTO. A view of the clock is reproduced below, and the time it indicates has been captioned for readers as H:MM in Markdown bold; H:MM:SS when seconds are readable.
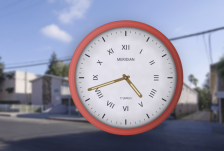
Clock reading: **4:42**
